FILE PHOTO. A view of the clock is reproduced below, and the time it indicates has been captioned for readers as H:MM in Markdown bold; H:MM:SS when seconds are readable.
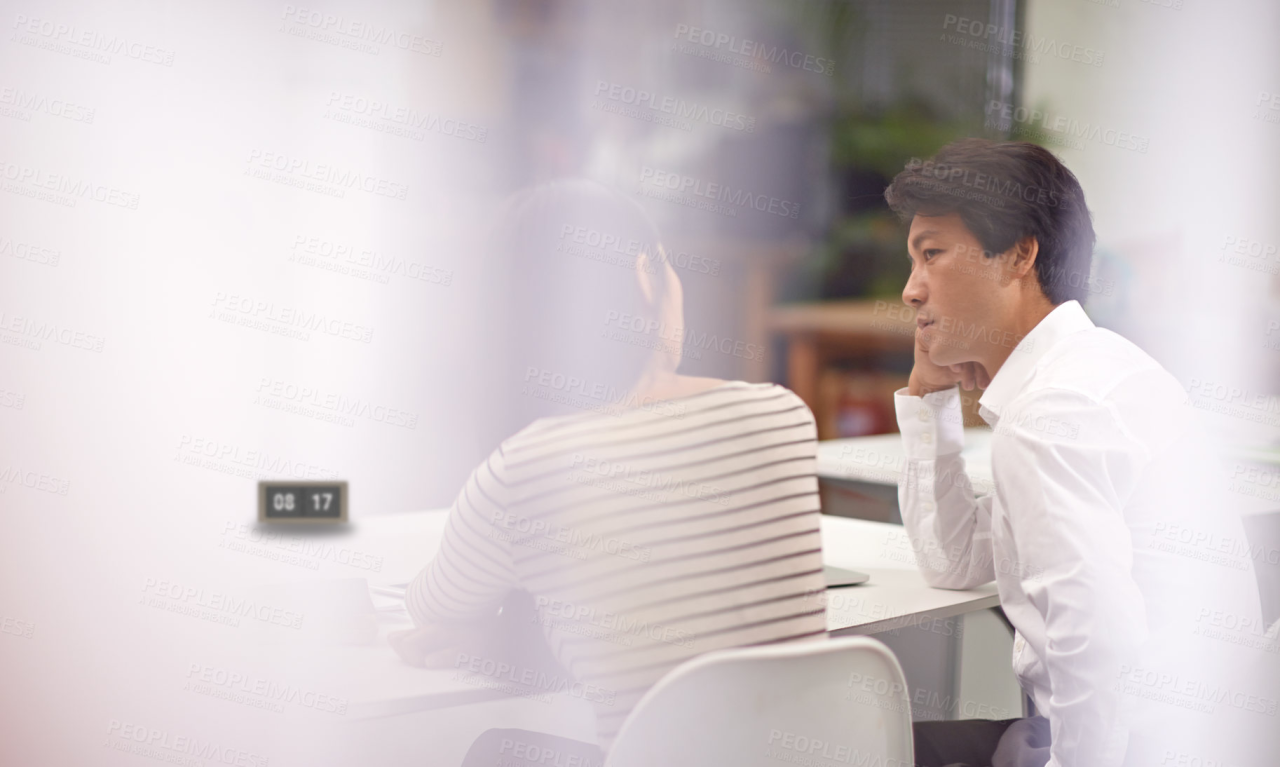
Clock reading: **8:17**
